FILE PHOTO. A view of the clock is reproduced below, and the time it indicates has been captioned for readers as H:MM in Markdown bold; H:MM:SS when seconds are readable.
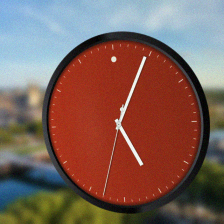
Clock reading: **5:04:33**
